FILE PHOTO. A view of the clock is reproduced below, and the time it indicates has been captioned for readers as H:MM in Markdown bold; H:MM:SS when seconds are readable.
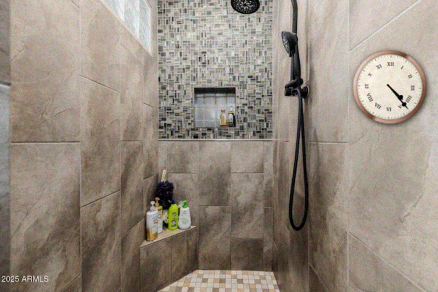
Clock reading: **4:23**
